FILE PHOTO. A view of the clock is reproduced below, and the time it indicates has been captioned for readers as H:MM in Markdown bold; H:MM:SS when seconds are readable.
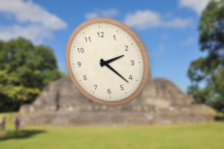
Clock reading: **2:22**
